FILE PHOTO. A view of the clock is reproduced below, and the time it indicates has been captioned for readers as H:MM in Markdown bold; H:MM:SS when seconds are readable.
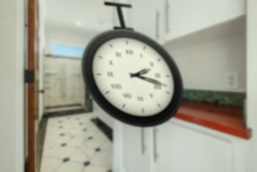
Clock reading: **2:18**
